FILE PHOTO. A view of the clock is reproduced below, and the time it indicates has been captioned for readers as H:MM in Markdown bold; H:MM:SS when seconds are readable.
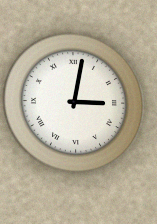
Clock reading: **3:02**
